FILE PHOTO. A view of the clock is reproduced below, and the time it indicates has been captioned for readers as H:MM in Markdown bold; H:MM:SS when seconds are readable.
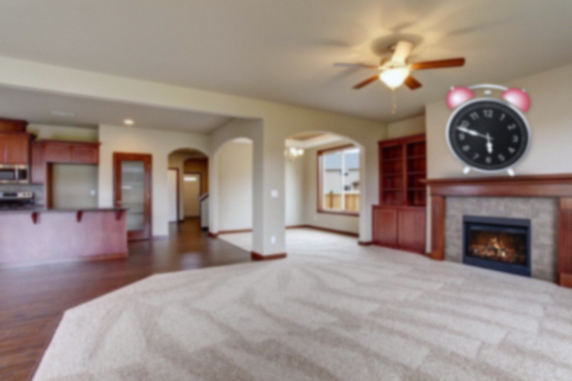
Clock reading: **5:48**
